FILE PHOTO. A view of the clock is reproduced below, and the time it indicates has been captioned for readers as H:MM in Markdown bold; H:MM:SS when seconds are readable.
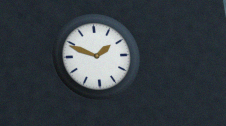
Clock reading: **1:49**
